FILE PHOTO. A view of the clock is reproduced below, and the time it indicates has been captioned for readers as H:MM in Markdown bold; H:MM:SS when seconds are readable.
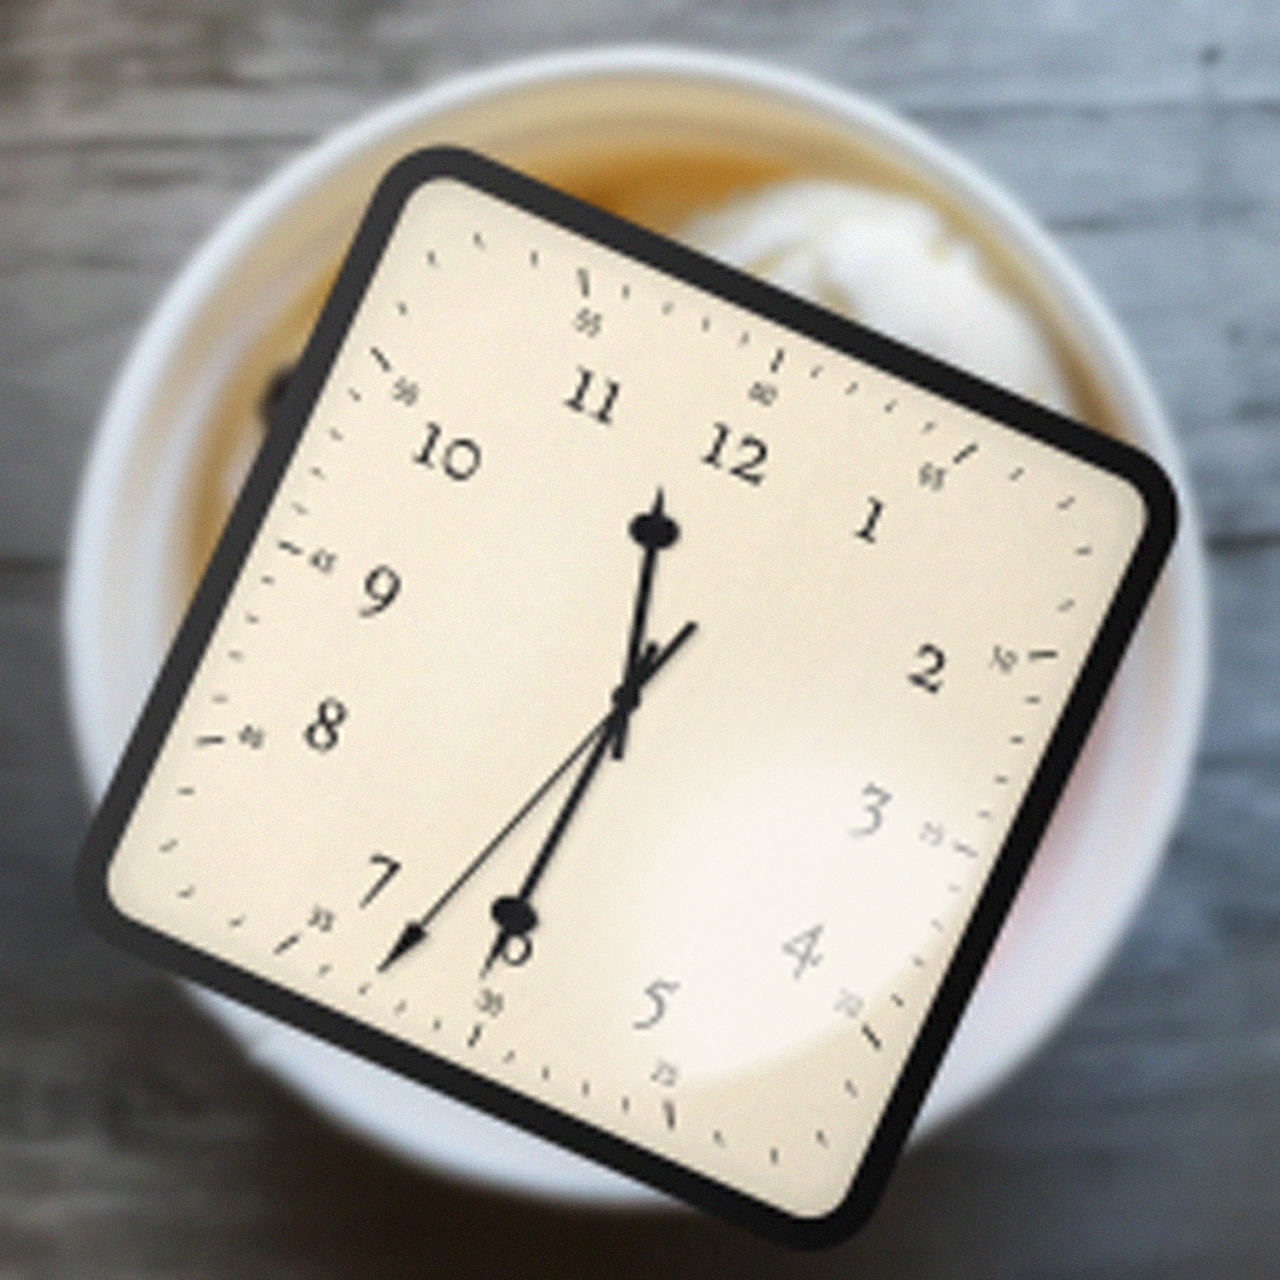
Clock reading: **11:30:33**
